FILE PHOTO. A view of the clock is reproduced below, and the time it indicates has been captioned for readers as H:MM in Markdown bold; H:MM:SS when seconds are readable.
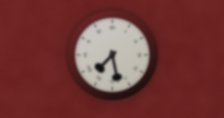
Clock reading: **7:28**
